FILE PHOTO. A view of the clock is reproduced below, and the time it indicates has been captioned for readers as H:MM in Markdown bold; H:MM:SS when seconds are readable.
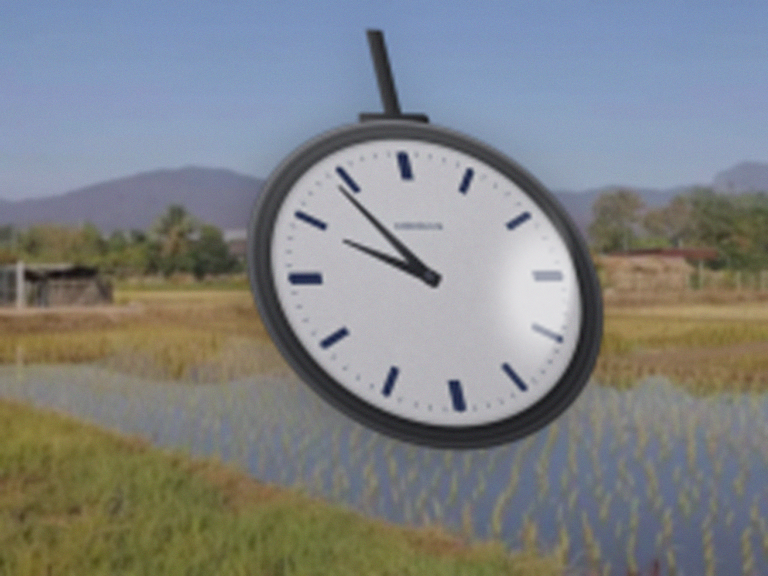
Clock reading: **9:54**
